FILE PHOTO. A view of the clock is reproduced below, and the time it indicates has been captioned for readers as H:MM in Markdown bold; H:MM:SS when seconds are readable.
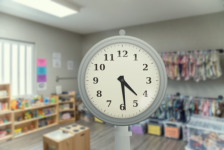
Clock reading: **4:29**
